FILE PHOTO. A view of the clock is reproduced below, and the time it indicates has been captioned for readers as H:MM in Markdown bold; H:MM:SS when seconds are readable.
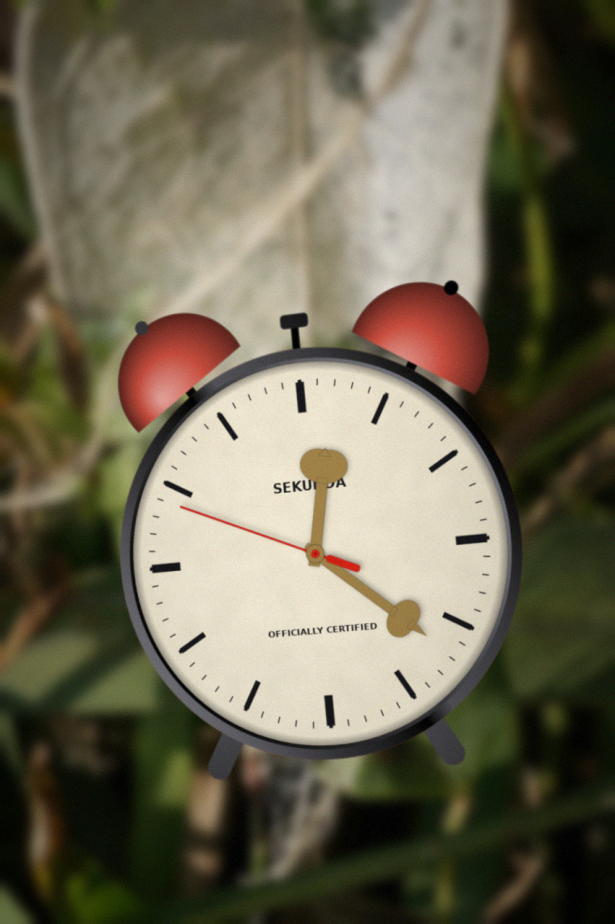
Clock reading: **12:21:49**
